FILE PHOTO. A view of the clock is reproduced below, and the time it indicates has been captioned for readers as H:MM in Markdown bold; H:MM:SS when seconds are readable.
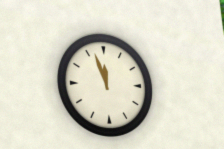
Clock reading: **11:57**
